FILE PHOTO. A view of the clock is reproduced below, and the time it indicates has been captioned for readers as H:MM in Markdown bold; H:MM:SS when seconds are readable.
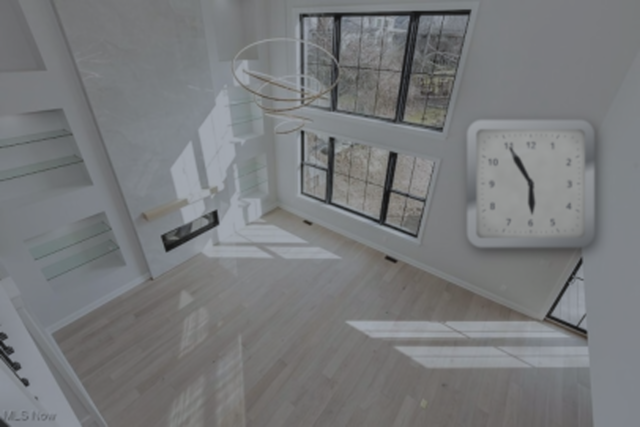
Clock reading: **5:55**
